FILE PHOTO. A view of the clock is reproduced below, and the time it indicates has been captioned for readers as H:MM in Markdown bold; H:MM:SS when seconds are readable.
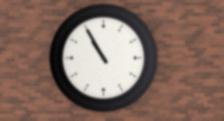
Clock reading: **10:55**
